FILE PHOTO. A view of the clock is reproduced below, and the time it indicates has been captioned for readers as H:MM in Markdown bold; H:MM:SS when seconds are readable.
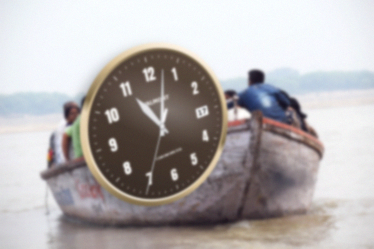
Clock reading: **11:02:35**
